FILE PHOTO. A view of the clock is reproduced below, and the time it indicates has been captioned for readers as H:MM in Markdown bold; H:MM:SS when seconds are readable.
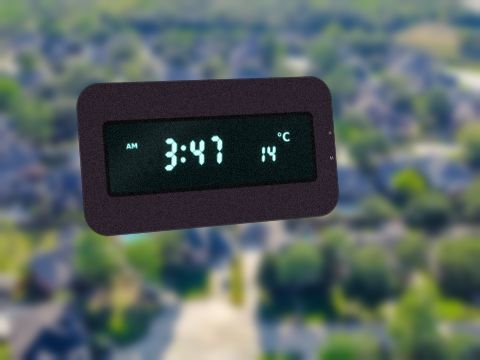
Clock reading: **3:47**
